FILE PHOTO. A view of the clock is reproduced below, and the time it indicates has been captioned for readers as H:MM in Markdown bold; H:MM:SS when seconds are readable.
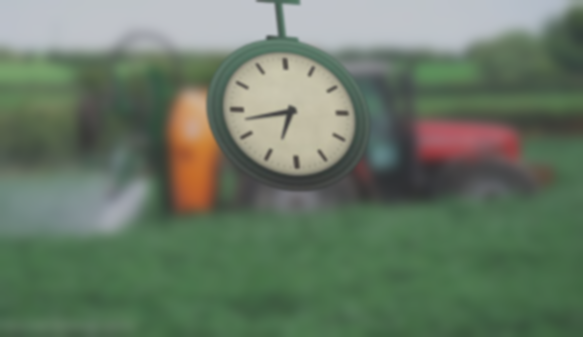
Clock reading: **6:43**
